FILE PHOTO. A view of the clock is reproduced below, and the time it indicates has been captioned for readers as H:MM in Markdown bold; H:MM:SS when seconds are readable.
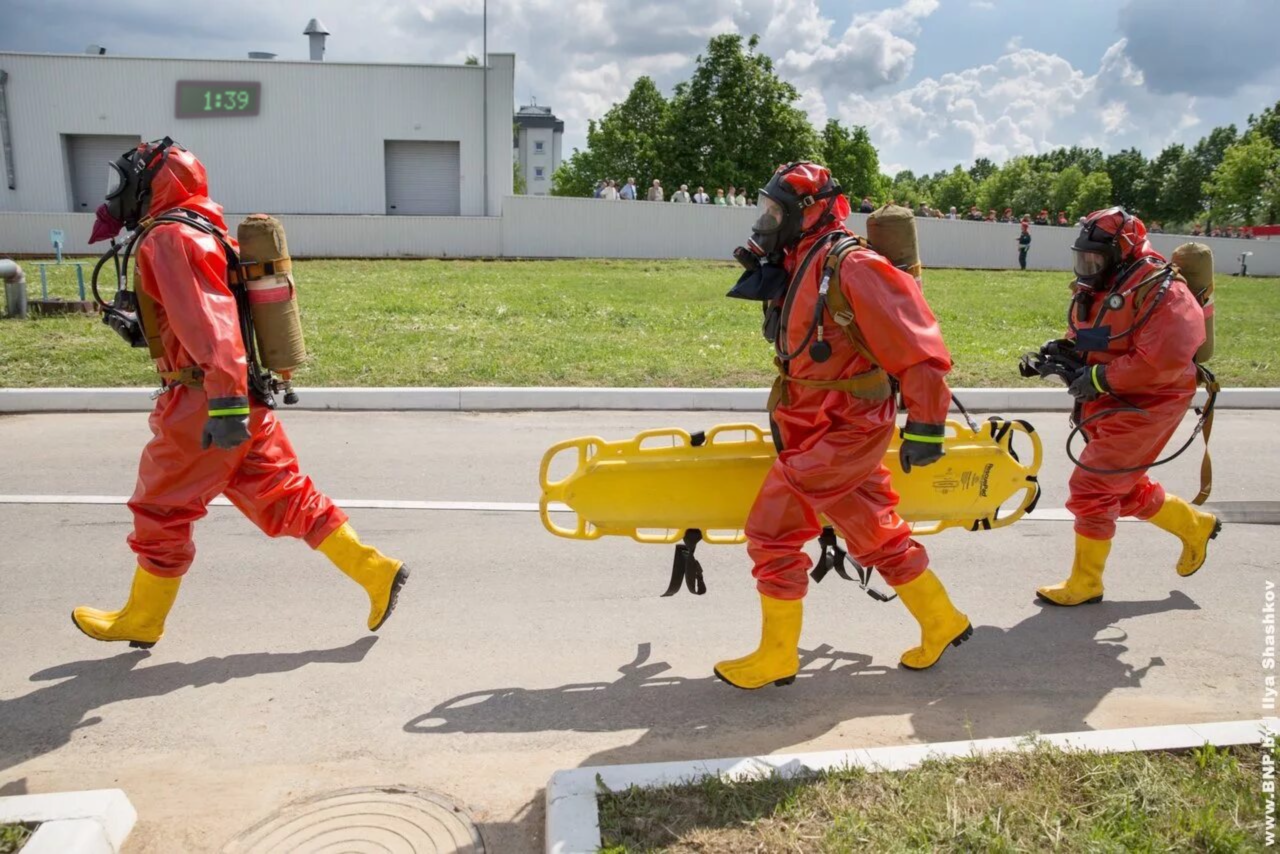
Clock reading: **1:39**
